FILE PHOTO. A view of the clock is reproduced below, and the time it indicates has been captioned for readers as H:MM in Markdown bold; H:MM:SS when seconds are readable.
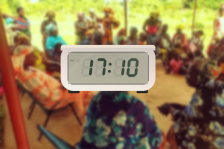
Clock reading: **17:10**
